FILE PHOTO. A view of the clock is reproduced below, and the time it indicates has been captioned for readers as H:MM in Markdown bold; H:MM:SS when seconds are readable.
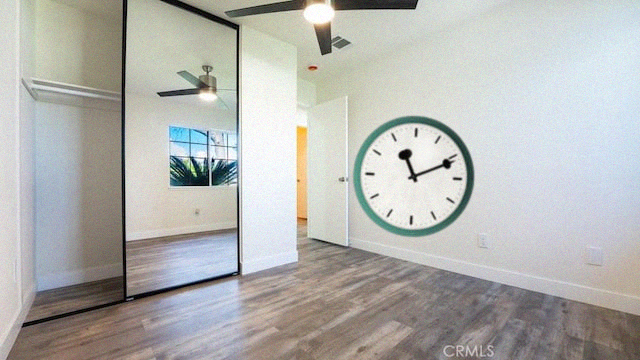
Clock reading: **11:11**
